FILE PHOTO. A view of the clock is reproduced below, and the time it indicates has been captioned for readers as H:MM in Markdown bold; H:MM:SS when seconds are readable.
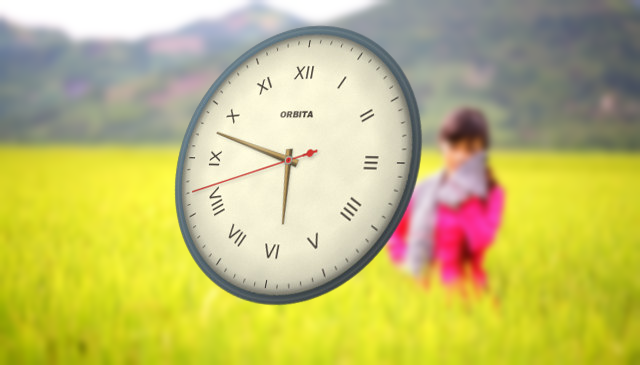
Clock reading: **5:47:42**
